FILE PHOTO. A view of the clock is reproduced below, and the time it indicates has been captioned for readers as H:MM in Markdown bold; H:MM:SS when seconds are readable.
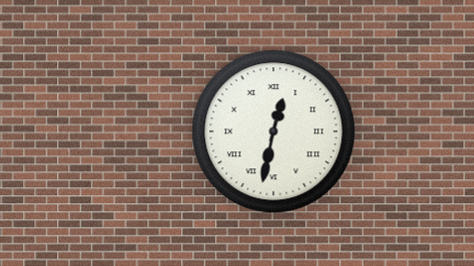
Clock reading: **12:32**
